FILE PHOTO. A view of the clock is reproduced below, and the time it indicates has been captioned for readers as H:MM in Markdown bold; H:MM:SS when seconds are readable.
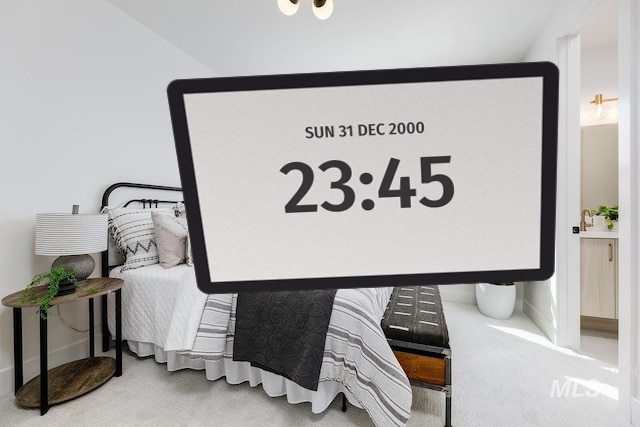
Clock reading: **23:45**
